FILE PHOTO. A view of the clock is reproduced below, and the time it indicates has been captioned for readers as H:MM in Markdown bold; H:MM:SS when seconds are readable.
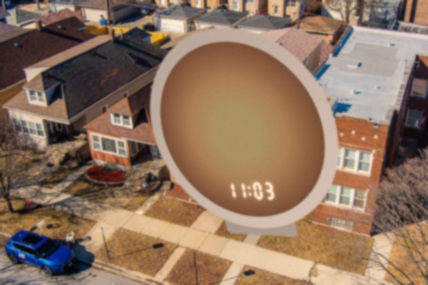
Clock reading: **11:03**
